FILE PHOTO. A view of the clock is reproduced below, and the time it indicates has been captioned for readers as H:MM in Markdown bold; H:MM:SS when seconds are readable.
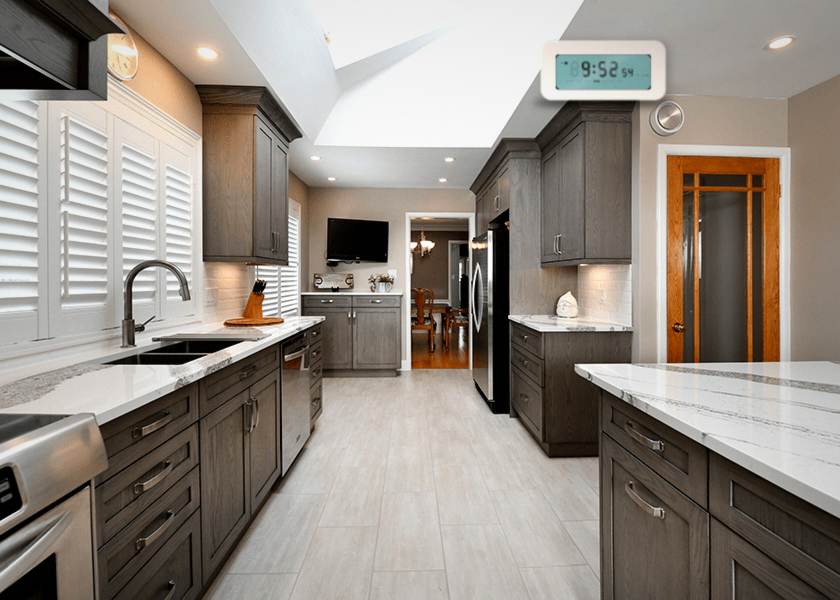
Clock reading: **9:52**
